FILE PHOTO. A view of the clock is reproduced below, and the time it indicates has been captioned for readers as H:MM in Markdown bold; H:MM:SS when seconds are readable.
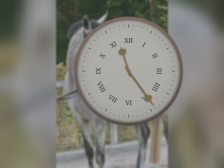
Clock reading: **11:24**
